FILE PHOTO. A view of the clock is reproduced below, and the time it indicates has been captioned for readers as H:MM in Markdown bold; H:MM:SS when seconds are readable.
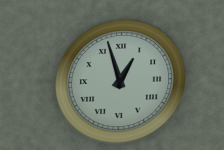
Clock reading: **12:57**
